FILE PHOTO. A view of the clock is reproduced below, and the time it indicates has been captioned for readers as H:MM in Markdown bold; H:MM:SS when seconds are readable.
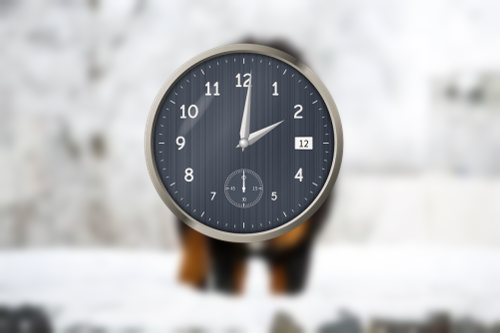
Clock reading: **2:01**
